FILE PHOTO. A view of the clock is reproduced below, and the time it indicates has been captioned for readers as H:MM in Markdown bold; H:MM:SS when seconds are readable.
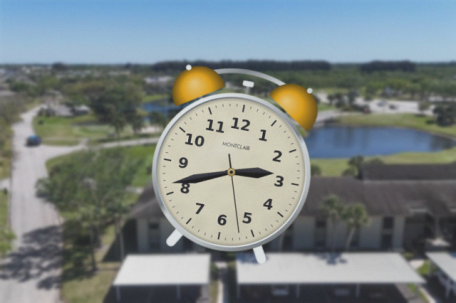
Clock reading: **2:41:27**
